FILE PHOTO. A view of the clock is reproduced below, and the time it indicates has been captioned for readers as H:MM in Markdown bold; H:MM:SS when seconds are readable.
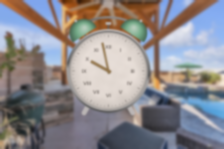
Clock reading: **9:58**
